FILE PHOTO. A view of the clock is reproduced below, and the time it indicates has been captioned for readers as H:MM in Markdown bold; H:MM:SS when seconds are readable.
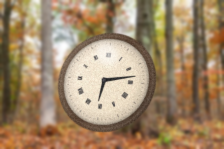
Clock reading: **6:13**
